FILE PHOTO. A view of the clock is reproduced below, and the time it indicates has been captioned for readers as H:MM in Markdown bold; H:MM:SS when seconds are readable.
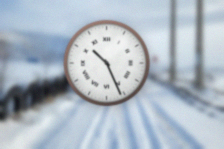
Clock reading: **10:26**
